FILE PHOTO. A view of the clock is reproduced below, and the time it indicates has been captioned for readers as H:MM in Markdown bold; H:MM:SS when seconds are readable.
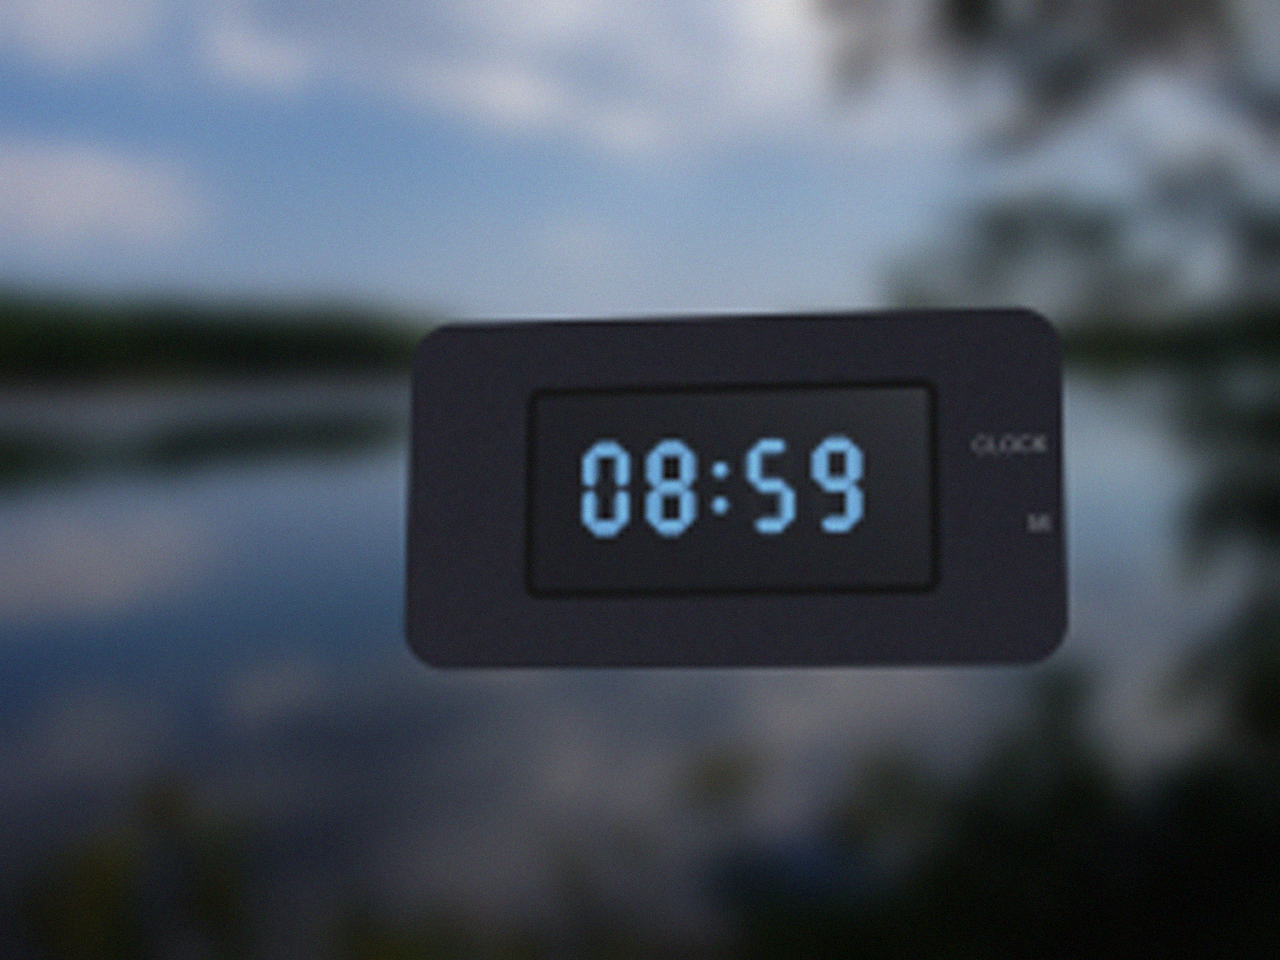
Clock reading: **8:59**
